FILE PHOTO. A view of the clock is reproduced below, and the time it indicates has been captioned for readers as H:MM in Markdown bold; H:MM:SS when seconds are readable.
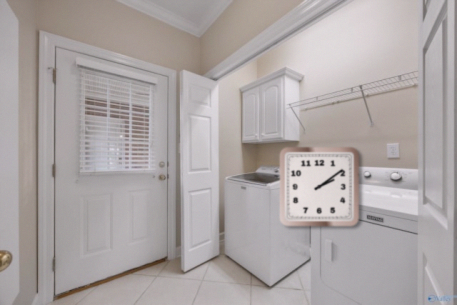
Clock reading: **2:09**
